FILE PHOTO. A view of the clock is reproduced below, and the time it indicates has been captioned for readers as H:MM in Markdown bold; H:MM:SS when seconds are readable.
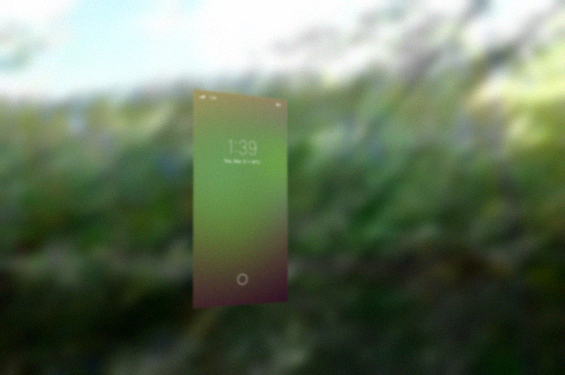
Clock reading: **1:39**
